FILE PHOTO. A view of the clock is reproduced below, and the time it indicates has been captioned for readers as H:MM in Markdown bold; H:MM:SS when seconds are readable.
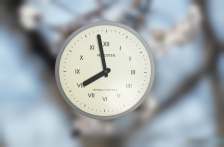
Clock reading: **7:58**
